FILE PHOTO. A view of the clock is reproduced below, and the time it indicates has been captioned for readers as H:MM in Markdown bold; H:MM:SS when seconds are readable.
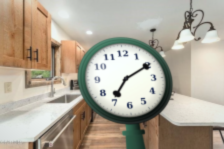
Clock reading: **7:10**
